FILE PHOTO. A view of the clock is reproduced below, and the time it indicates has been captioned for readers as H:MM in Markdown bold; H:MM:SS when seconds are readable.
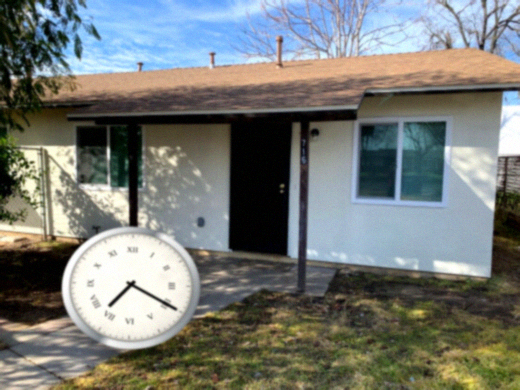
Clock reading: **7:20**
